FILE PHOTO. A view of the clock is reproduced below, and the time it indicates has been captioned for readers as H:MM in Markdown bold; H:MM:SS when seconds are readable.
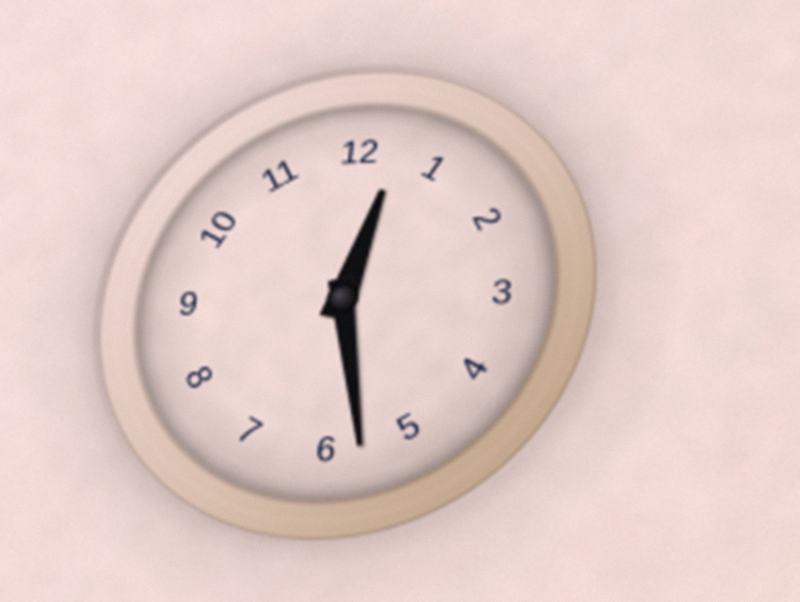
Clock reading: **12:28**
